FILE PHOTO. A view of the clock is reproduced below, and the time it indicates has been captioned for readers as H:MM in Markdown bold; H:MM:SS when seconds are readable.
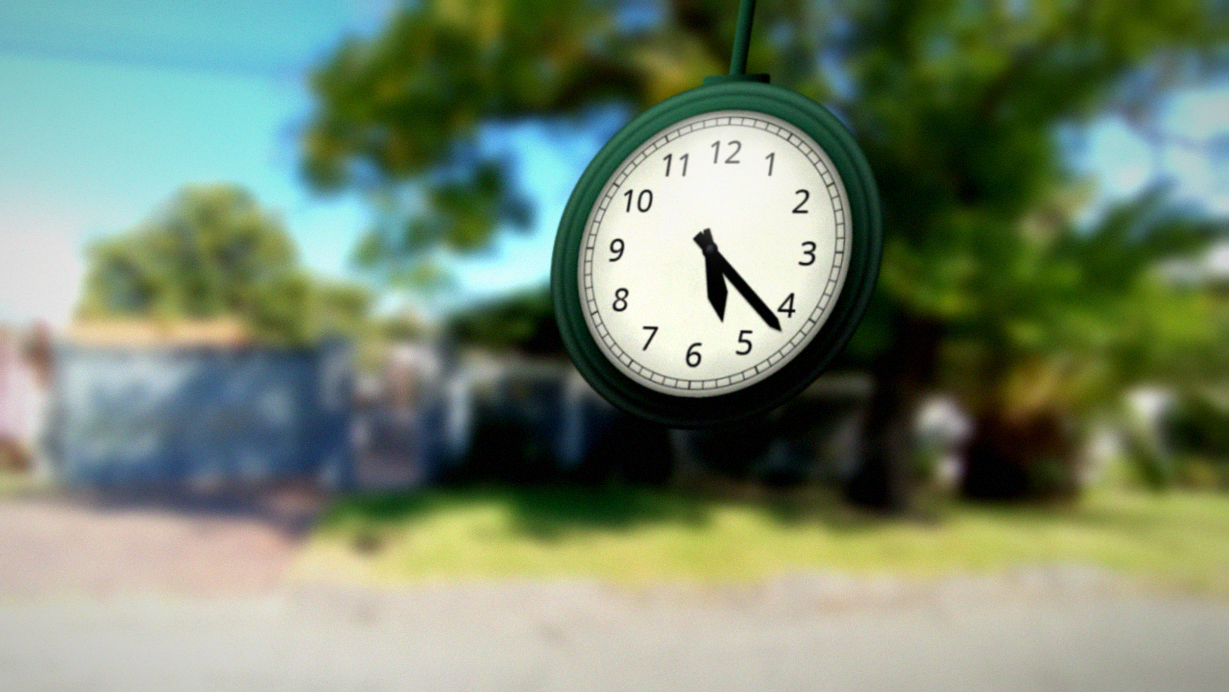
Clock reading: **5:22**
